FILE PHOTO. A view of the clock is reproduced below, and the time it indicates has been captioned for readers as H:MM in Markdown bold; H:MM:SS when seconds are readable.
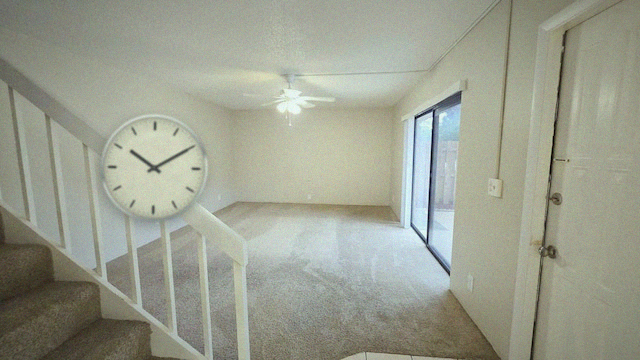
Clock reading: **10:10**
